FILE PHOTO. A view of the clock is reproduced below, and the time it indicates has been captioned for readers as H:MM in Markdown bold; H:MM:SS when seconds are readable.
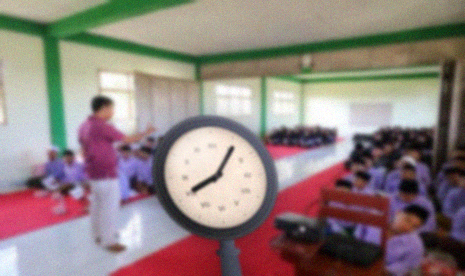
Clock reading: **8:06**
